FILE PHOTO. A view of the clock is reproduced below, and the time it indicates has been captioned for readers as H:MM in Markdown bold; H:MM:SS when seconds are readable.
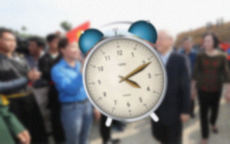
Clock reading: **4:11**
